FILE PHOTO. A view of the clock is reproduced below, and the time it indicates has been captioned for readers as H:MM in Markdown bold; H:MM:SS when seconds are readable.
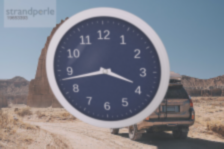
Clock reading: **3:43**
